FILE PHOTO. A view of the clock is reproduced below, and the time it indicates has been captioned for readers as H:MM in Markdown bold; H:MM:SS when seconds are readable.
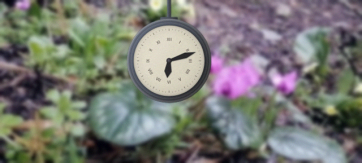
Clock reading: **6:12**
